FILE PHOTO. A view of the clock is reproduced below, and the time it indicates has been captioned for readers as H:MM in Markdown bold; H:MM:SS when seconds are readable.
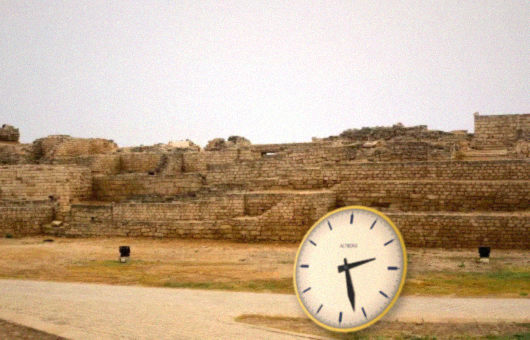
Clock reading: **2:27**
